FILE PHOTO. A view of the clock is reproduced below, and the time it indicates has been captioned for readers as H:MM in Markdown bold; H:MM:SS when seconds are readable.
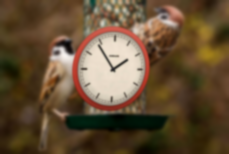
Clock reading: **1:54**
